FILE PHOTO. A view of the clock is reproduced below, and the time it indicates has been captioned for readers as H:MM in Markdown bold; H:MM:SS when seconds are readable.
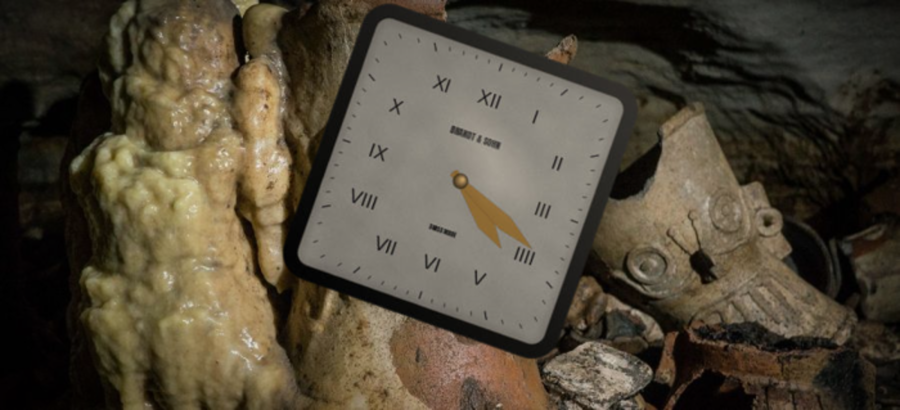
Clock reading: **4:19**
